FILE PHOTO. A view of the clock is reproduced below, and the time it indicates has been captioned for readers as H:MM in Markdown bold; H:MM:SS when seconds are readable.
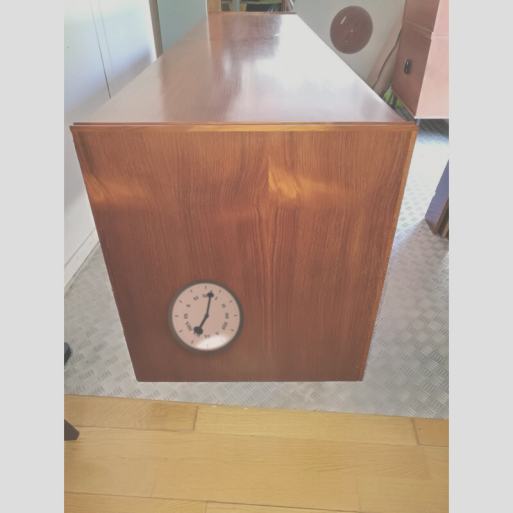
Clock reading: **7:02**
